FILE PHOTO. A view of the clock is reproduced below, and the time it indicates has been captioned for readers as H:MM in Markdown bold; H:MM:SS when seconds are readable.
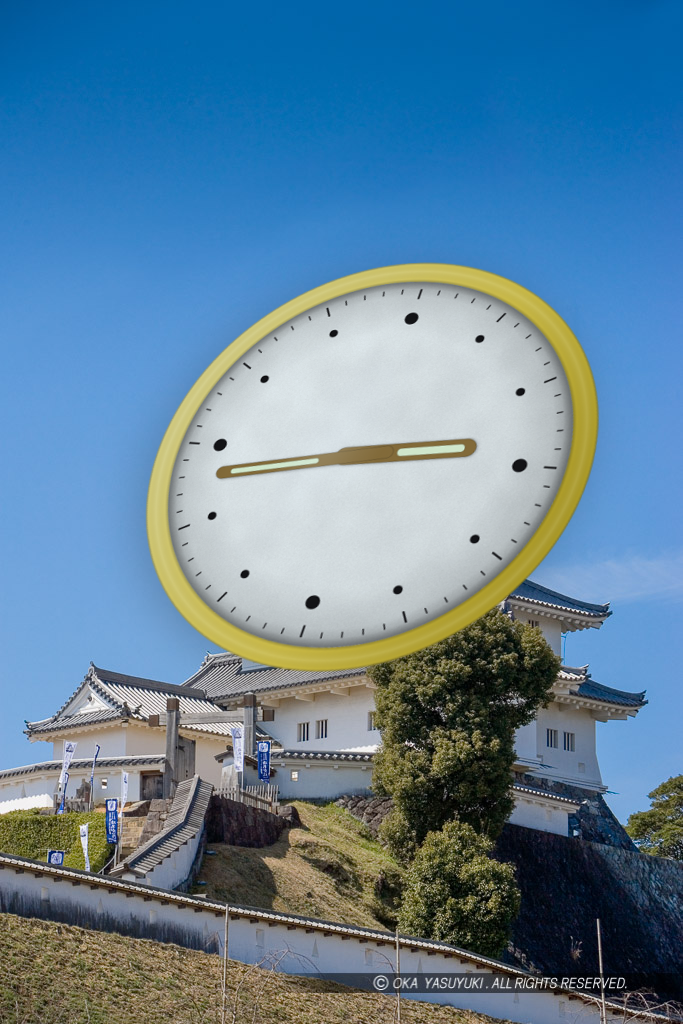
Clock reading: **2:43**
